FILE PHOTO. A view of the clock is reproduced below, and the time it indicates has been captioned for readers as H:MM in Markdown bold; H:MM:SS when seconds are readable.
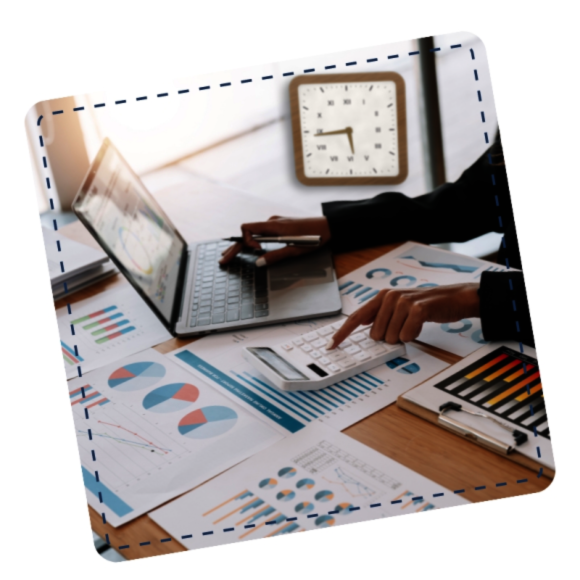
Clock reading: **5:44**
